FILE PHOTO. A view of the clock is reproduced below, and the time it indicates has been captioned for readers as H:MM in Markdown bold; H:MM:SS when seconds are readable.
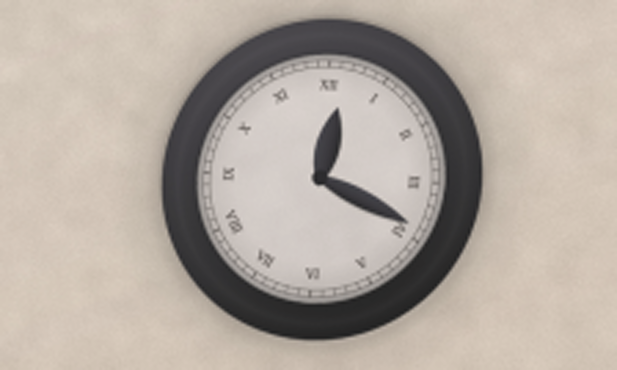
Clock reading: **12:19**
